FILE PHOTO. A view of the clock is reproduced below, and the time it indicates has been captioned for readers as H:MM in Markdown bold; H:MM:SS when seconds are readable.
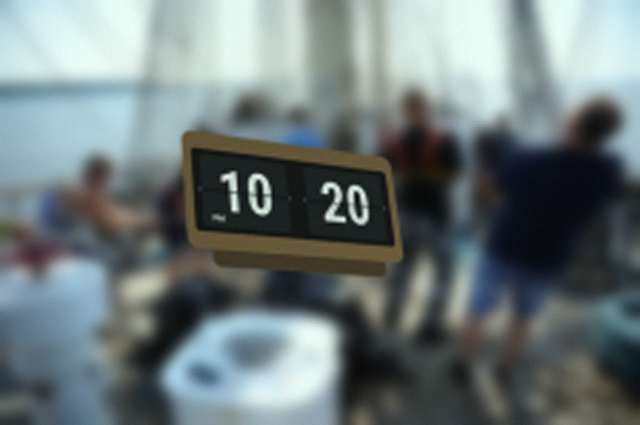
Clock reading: **10:20**
